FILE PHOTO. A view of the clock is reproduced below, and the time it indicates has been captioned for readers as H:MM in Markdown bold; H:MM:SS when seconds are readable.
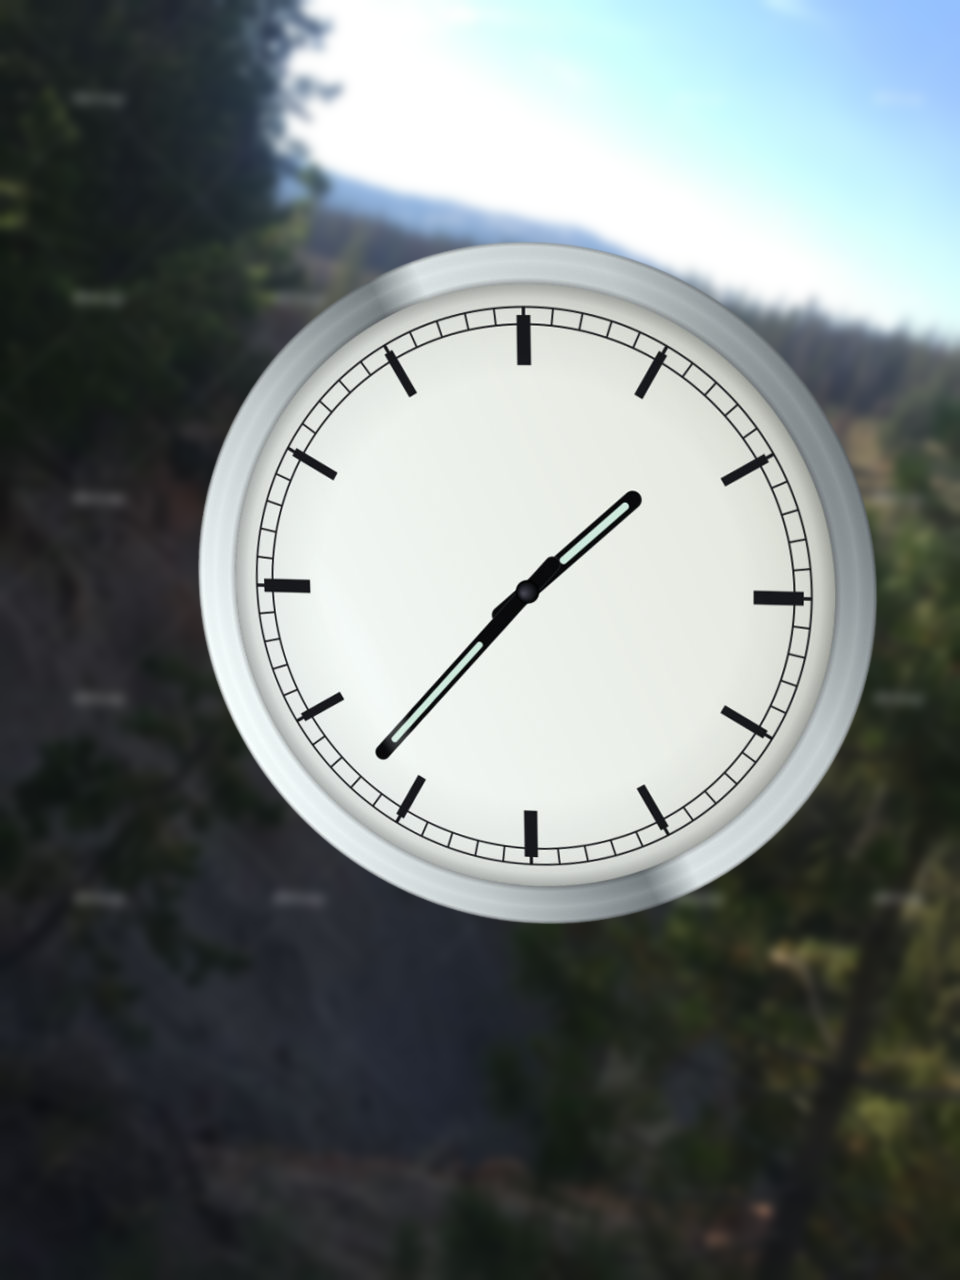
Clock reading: **1:37**
